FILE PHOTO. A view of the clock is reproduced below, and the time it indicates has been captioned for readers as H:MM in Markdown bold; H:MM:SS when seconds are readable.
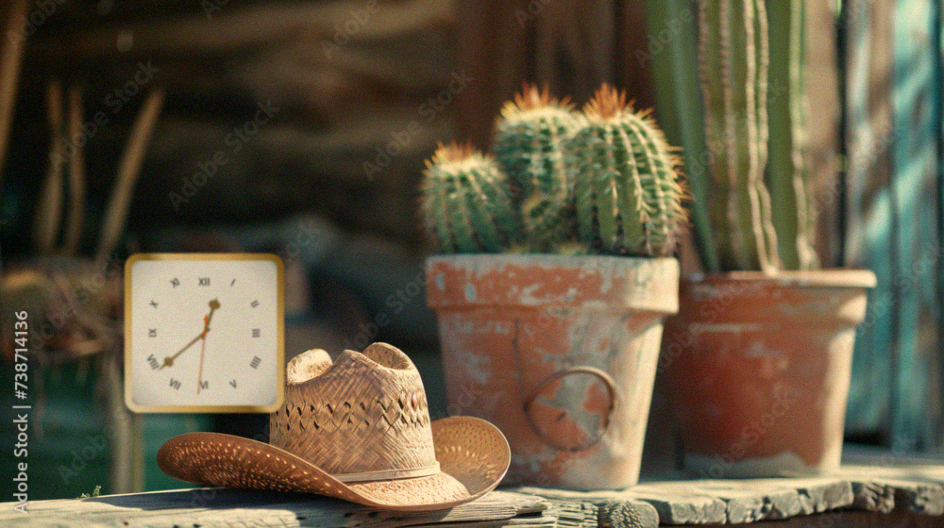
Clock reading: **12:38:31**
